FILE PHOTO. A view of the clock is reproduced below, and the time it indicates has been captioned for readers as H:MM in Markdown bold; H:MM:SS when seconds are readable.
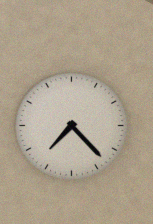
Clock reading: **7:23**
